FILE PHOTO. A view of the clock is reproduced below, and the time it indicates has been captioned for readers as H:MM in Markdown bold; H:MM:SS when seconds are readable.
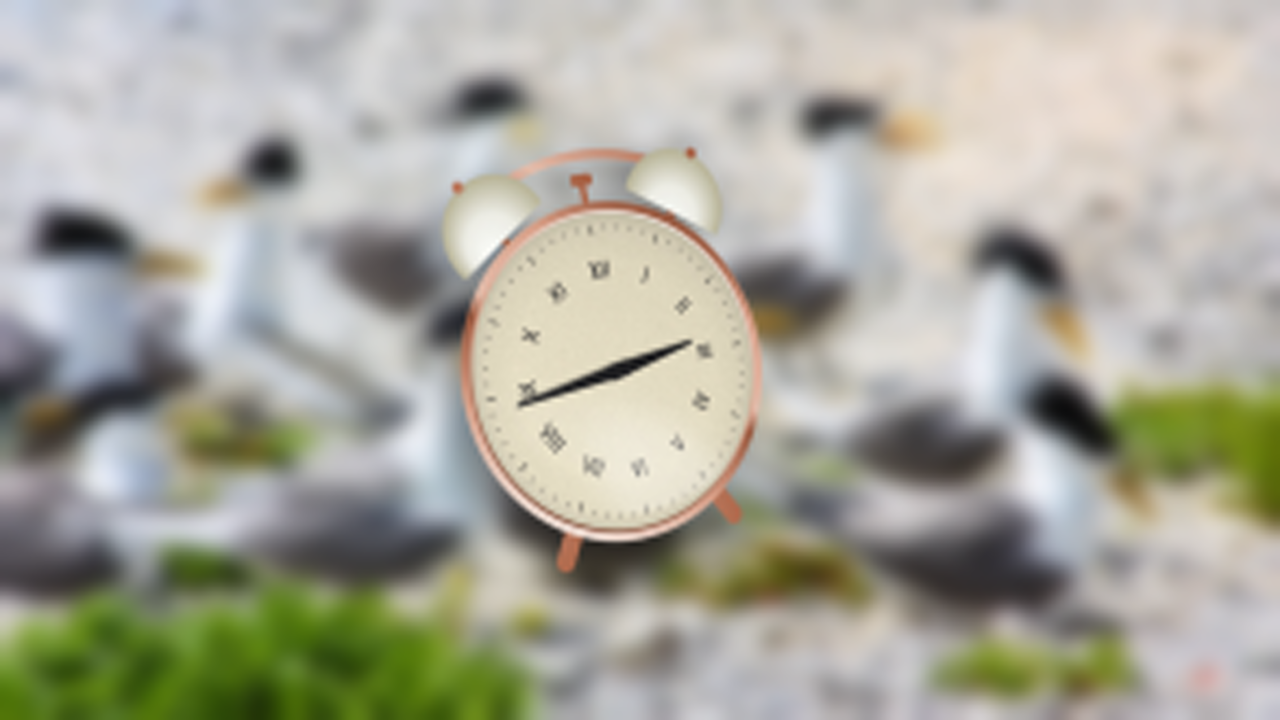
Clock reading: **2:44**
